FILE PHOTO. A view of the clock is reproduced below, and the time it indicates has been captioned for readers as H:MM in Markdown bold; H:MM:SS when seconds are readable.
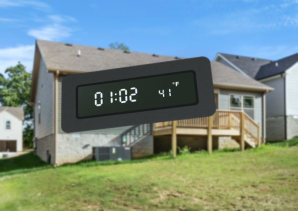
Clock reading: **1:02**
